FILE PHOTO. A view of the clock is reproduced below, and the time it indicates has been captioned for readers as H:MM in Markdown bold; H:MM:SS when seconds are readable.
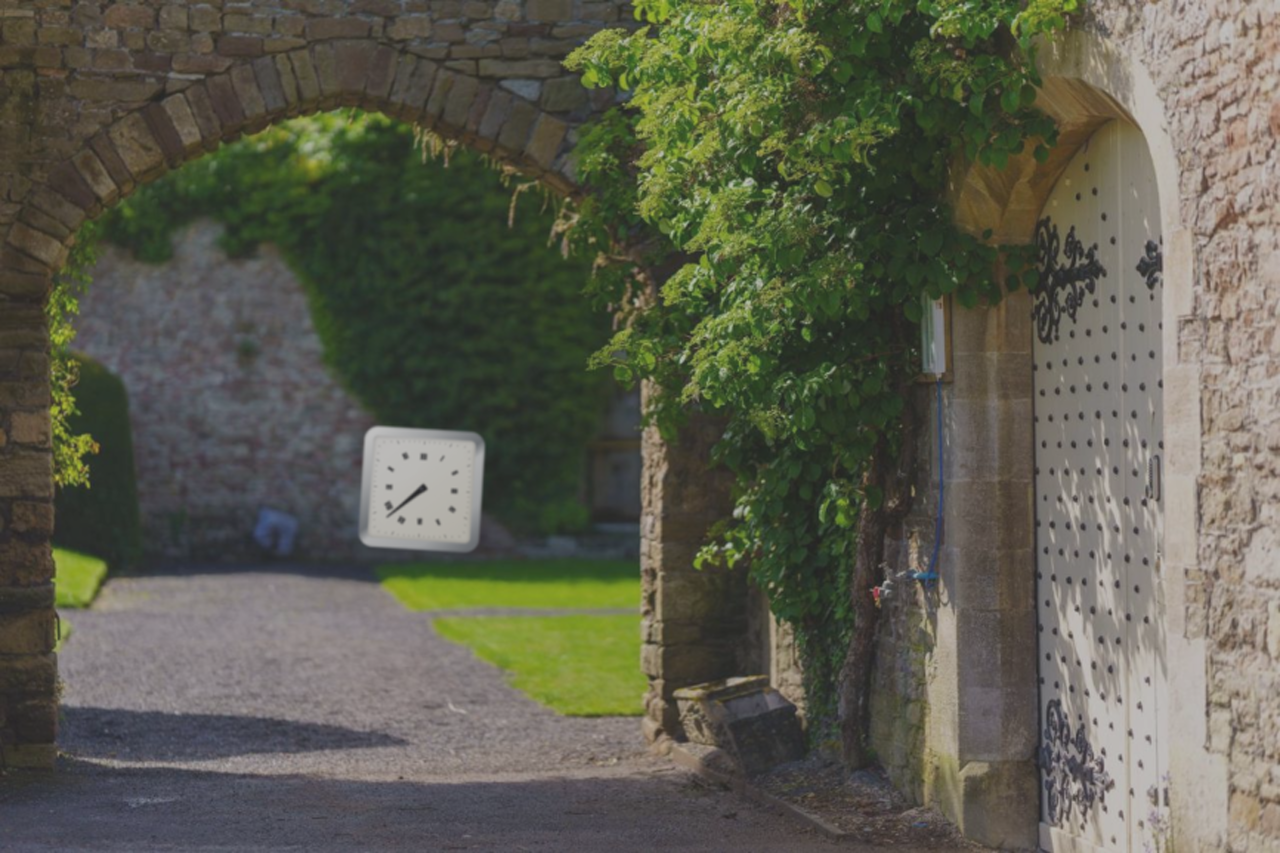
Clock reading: **7:38**
